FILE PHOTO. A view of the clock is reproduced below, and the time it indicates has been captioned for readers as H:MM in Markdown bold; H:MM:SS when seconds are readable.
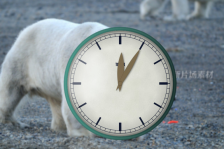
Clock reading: **12:05**
